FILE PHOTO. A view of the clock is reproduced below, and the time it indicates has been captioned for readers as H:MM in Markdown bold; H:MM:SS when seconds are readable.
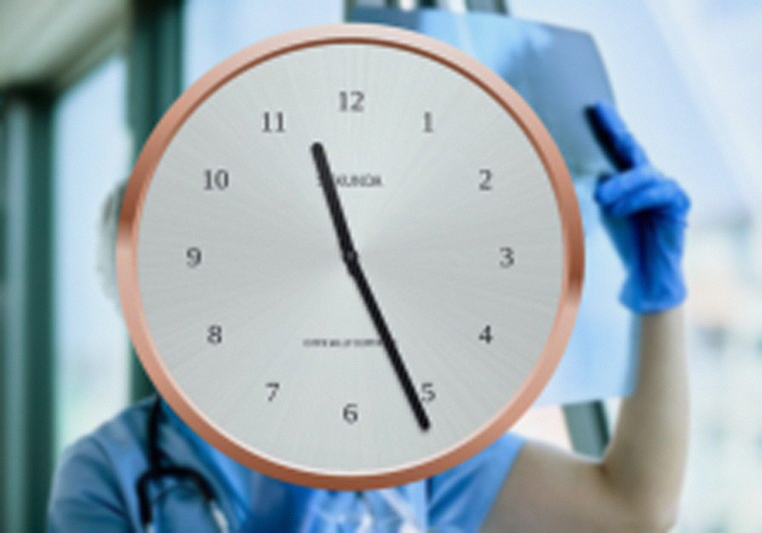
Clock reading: **11:26**
